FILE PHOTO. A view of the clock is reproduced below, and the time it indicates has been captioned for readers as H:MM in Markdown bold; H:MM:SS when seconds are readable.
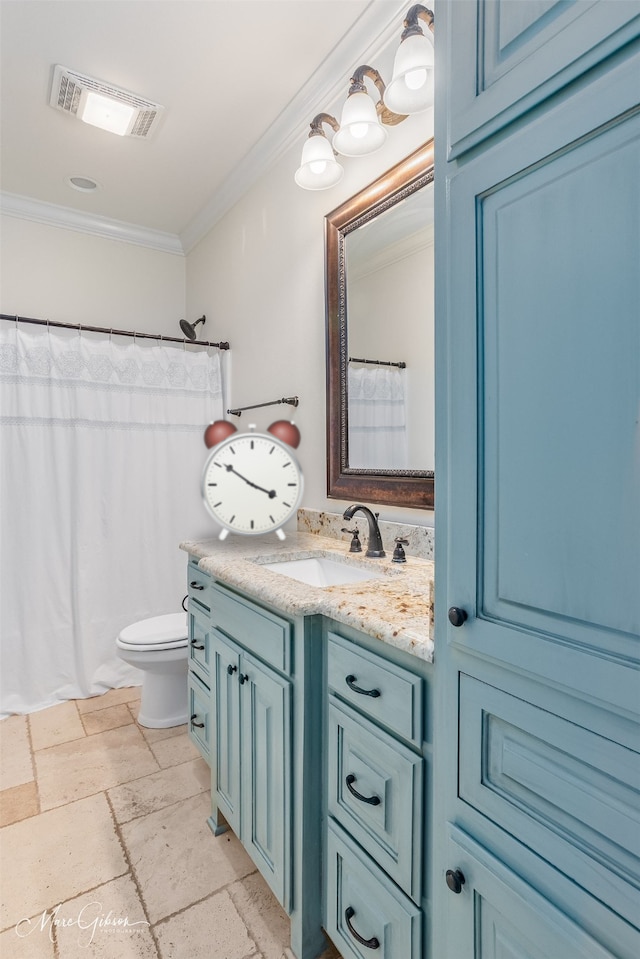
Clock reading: **3:51**
